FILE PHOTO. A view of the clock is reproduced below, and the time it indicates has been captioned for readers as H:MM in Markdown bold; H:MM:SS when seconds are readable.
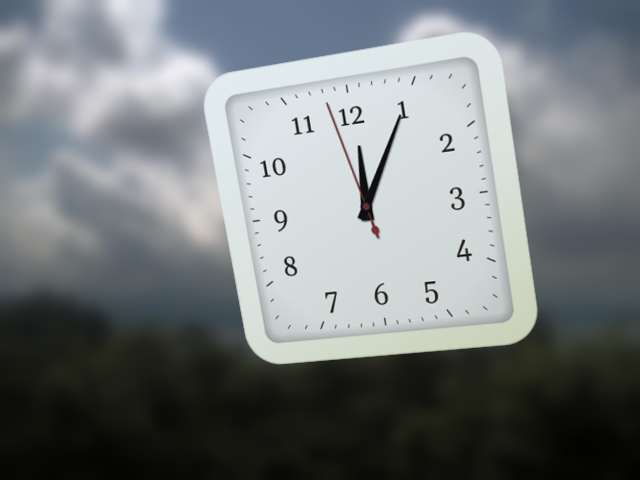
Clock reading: **12:04:58**
